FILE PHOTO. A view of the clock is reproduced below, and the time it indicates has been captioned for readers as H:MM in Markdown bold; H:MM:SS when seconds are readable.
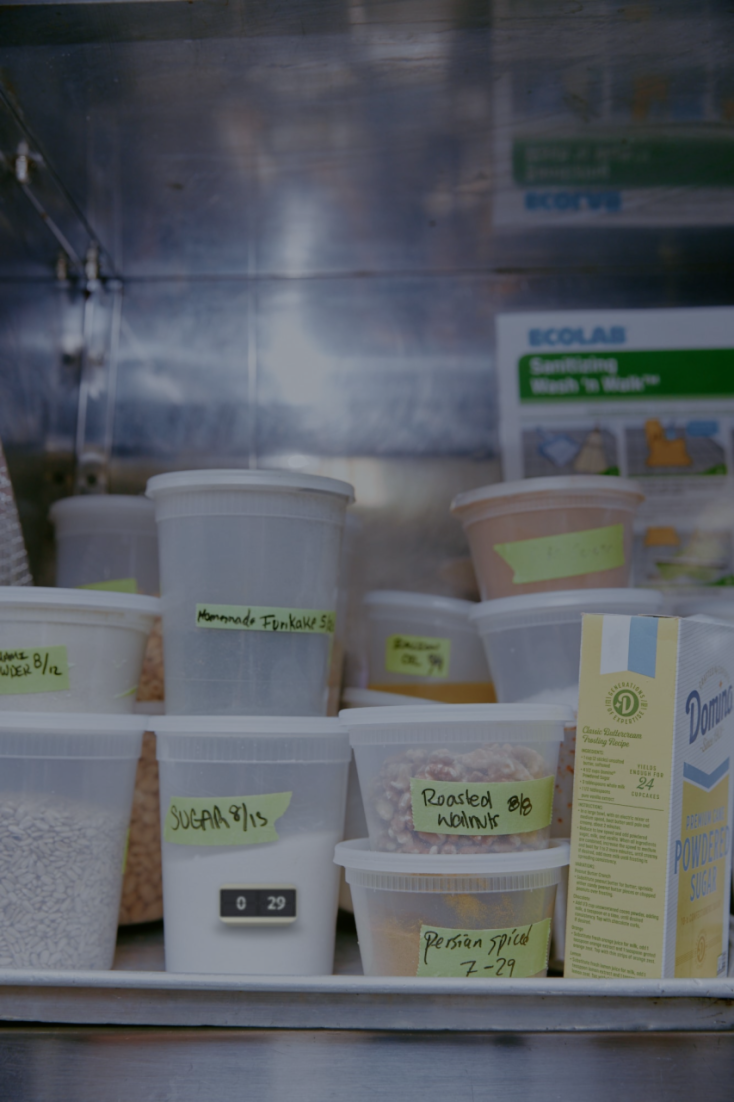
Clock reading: **0:29**
